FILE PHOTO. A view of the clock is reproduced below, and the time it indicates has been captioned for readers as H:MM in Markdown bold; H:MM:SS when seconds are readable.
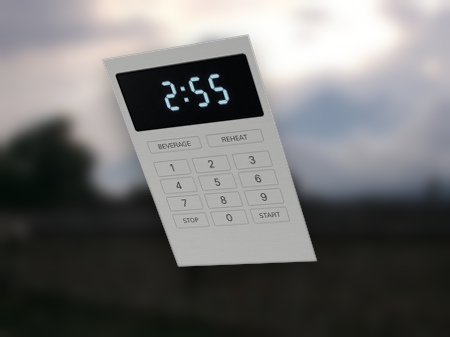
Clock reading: **2:55**
